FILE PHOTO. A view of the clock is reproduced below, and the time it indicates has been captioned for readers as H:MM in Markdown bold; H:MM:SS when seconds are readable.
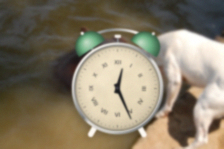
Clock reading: **12:26**
